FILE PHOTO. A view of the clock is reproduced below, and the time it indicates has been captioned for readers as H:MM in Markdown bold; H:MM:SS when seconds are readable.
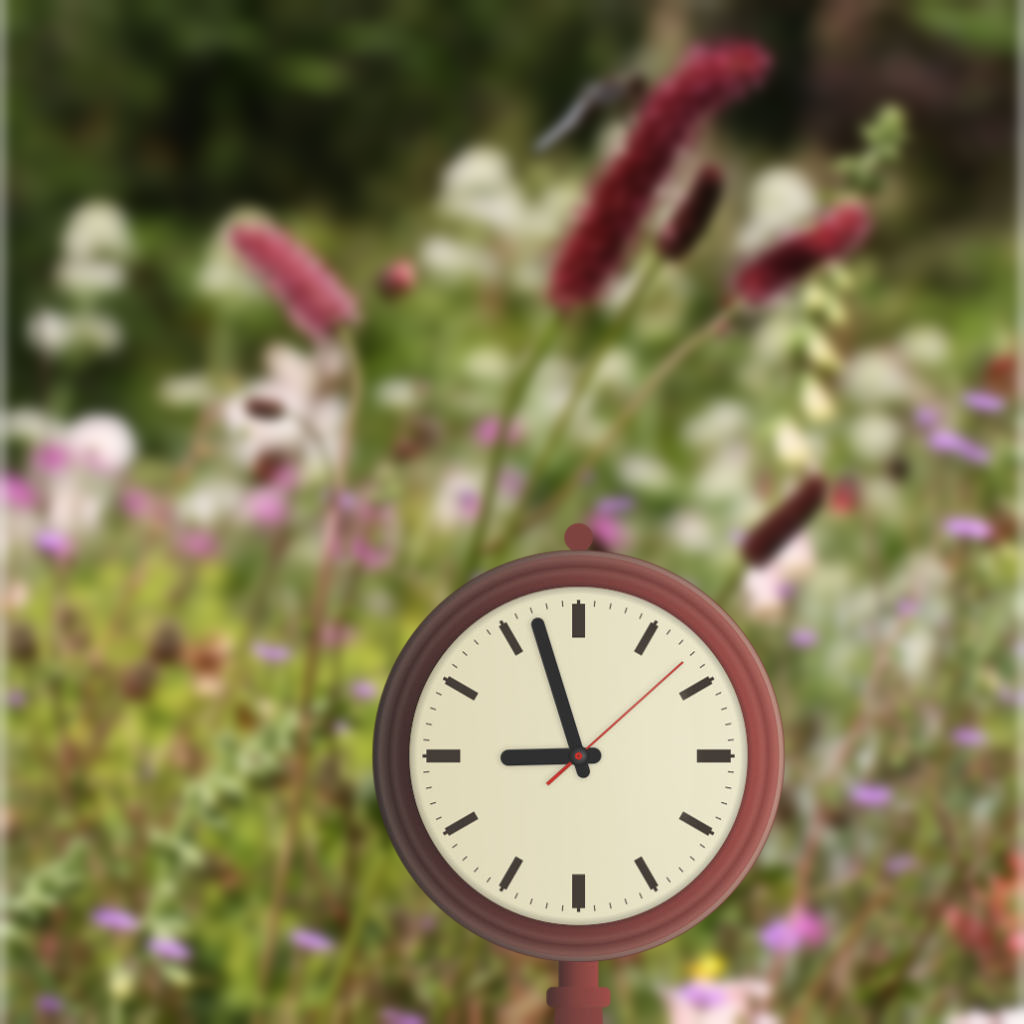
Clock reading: **8:57:08**
